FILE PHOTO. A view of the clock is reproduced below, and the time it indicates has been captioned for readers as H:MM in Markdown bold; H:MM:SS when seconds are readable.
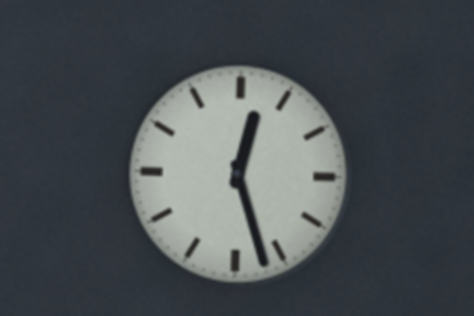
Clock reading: **12:27**
